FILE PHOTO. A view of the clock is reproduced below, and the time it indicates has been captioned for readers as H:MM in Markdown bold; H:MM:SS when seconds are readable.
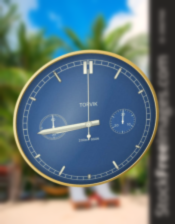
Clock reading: **8:44**
